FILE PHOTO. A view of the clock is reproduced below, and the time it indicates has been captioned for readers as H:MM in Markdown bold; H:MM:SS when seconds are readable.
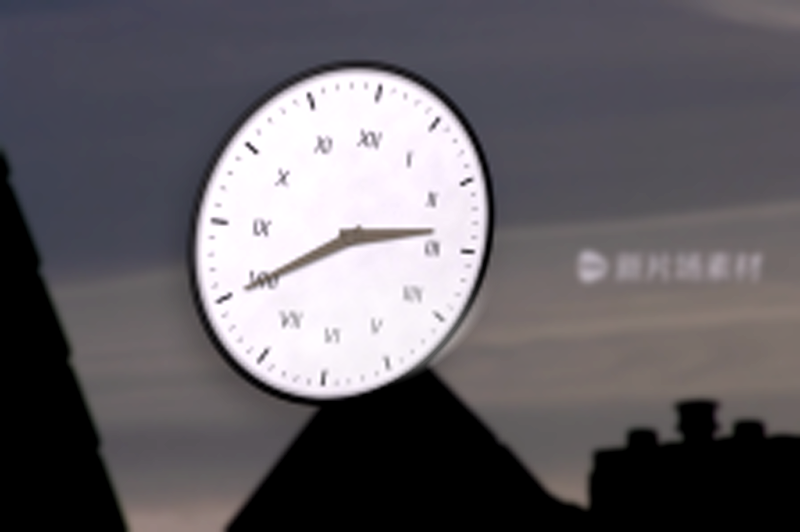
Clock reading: **2:40**
